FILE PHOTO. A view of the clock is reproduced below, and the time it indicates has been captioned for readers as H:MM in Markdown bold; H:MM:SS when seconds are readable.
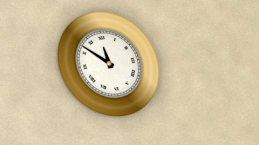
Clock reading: **11:52**
